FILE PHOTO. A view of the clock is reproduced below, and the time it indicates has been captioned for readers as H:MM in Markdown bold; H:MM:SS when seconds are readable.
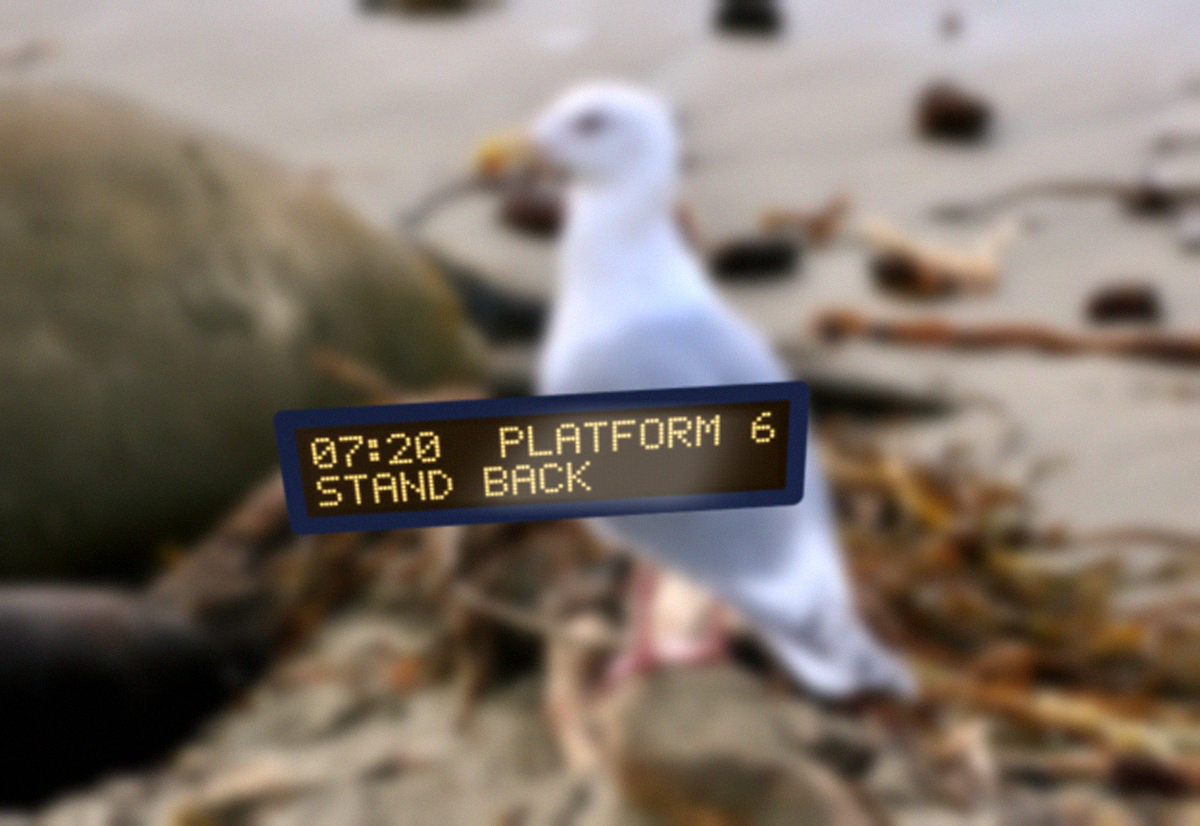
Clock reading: **7:20**
